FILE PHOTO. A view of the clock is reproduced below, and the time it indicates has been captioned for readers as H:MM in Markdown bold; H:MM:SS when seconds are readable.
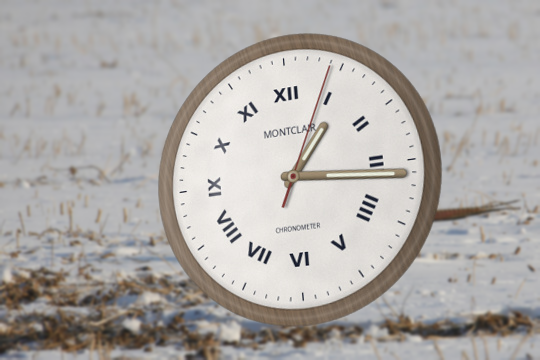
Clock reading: **1:16:04**
